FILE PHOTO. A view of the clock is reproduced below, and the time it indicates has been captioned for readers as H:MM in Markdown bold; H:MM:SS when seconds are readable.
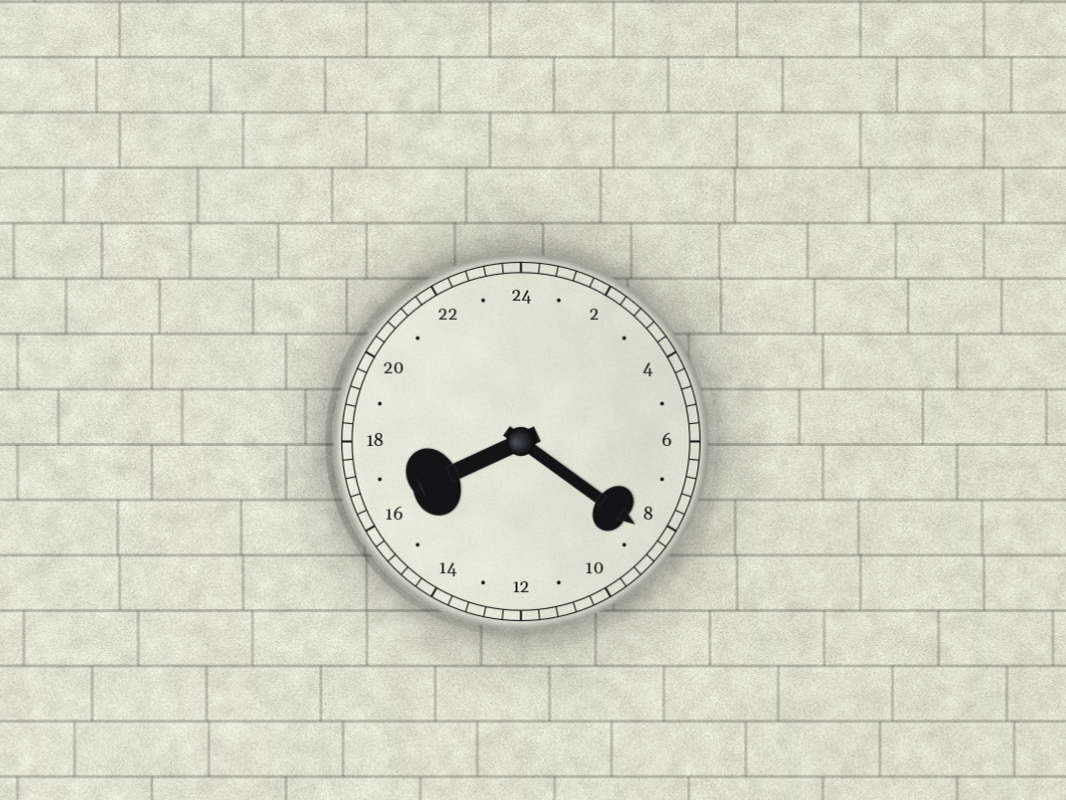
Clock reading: **16:21**
